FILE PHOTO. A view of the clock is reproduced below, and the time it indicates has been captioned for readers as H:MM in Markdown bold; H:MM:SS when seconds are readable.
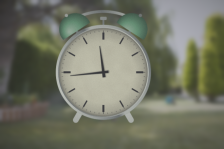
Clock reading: **11:44**
